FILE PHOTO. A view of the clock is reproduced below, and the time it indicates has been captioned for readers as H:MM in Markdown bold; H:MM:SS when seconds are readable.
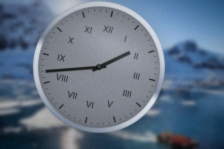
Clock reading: **1:42**
